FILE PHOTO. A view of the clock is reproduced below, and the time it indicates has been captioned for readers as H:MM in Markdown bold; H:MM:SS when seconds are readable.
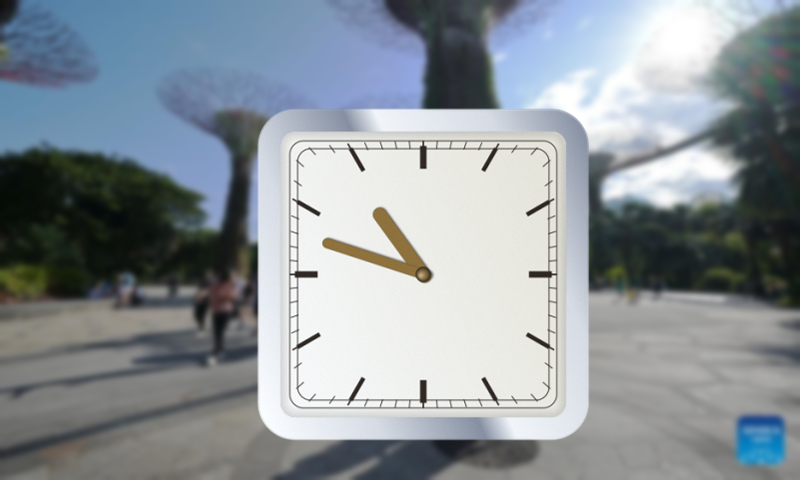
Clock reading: **10:48**
